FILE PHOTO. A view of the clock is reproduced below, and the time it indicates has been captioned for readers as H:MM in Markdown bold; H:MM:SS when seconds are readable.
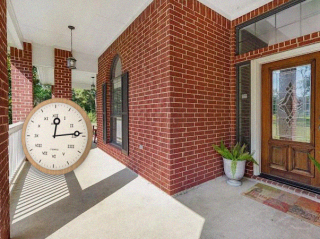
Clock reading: **12:14**
